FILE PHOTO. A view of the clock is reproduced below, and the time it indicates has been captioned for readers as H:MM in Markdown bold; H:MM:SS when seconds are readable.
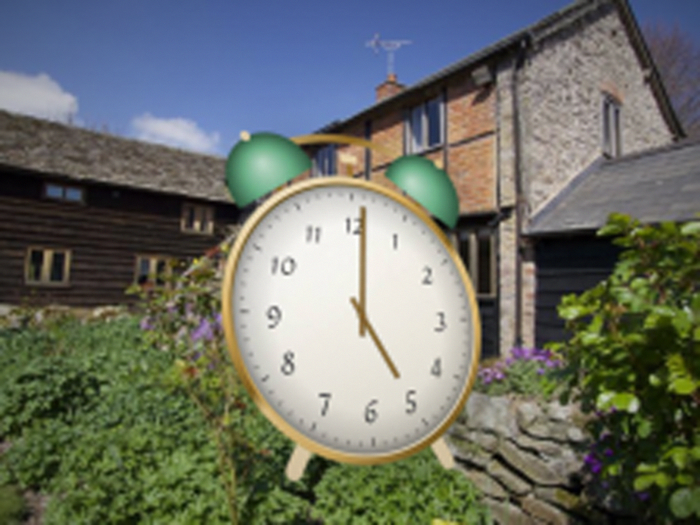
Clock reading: **5:01**
